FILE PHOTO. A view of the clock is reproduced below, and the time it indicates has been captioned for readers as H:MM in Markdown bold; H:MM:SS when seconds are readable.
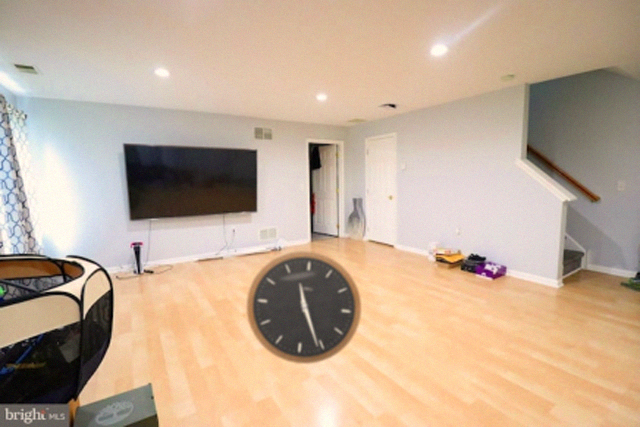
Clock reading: **11:26**
